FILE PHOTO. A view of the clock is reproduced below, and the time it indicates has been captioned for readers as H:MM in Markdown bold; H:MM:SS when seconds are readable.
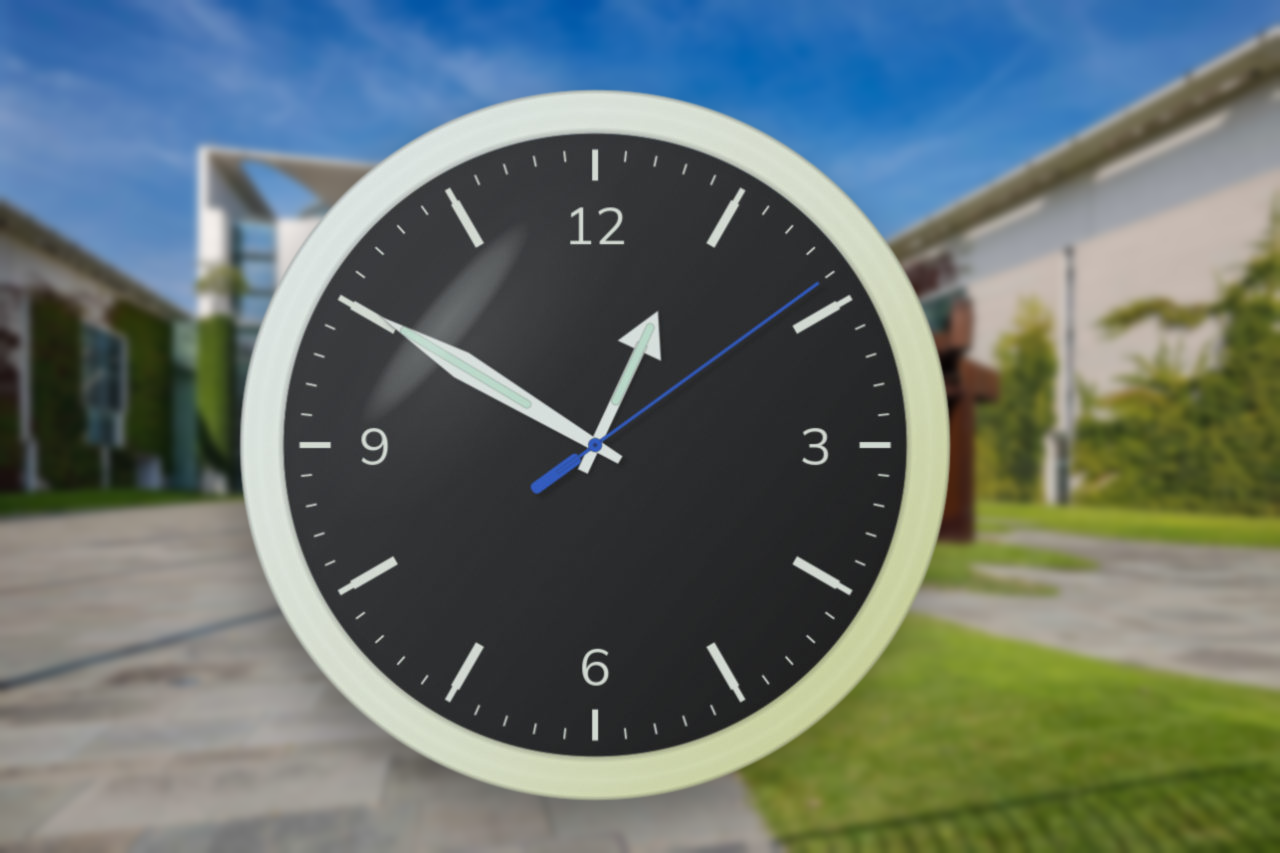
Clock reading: **12:50:09**
